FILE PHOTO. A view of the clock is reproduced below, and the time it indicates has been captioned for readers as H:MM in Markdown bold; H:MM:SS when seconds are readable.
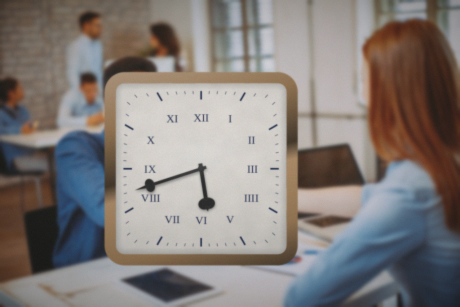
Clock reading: **5:42**
